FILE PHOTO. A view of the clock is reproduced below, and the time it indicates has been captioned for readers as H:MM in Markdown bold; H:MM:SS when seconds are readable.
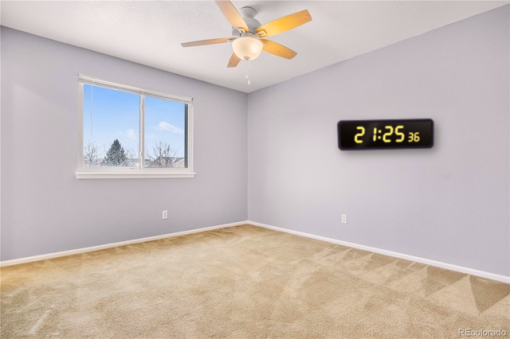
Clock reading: **21:25:36**
